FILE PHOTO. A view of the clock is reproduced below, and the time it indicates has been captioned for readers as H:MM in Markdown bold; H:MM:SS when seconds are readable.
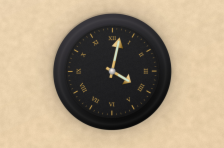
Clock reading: **4:02**
